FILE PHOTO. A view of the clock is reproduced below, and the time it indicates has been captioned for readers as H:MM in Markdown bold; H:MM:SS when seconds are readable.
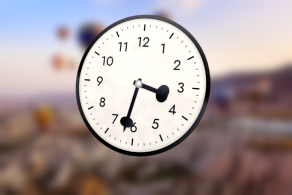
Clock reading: **3:32**
